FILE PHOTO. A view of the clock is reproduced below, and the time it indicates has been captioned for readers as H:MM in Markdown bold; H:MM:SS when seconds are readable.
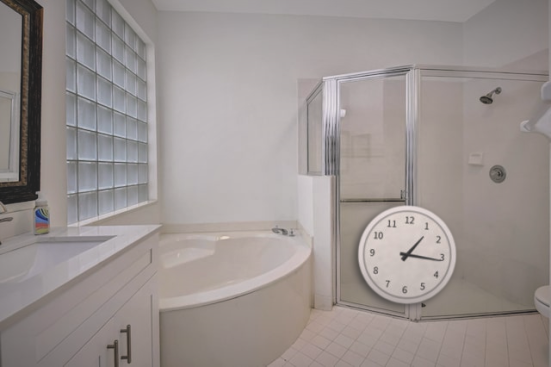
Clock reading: **1:16**
